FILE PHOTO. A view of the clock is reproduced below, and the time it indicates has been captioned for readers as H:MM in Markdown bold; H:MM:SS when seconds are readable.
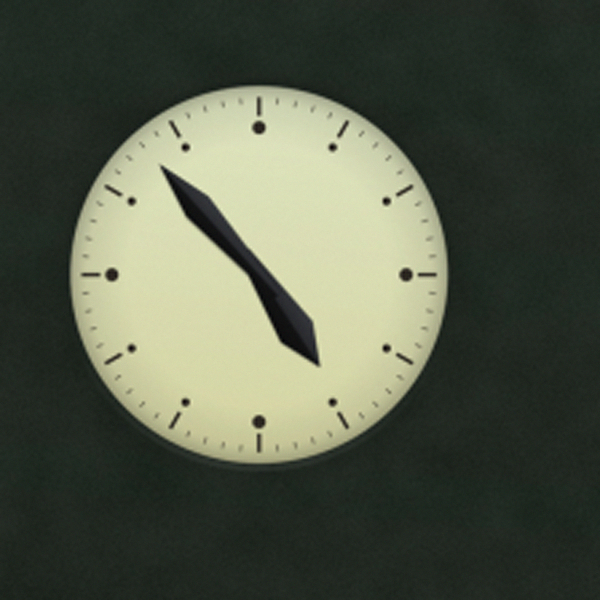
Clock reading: **4:53**
